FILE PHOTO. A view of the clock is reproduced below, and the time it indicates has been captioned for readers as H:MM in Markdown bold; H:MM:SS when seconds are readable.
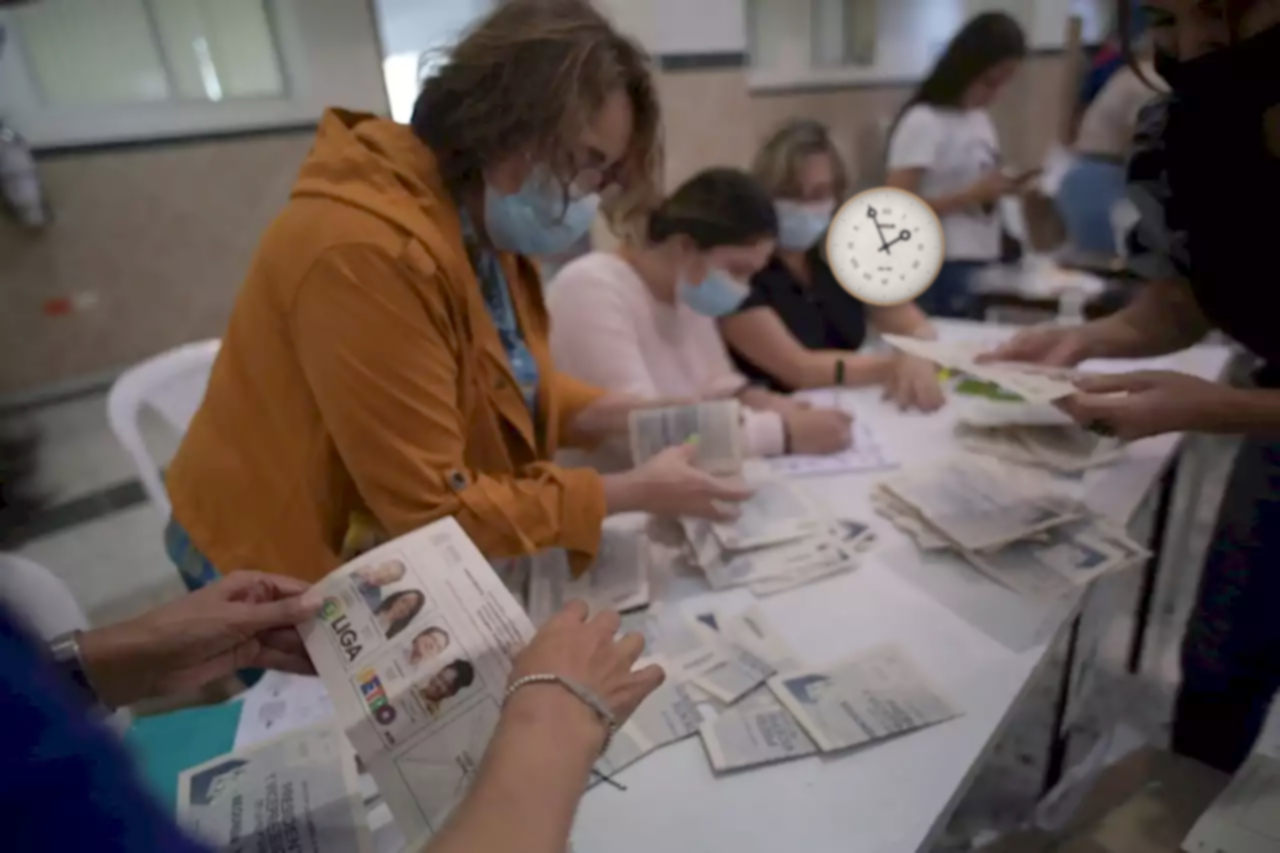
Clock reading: **1:56**
